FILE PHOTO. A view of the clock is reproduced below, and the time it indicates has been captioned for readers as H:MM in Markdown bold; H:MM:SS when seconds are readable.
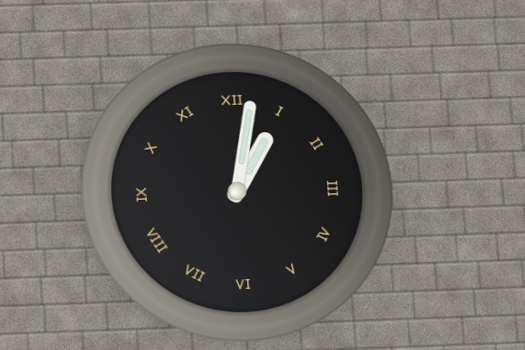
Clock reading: **1:02**
